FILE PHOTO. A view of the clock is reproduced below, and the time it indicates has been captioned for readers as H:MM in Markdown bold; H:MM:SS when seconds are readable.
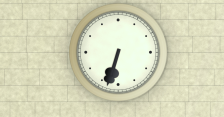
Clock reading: **6:33**
